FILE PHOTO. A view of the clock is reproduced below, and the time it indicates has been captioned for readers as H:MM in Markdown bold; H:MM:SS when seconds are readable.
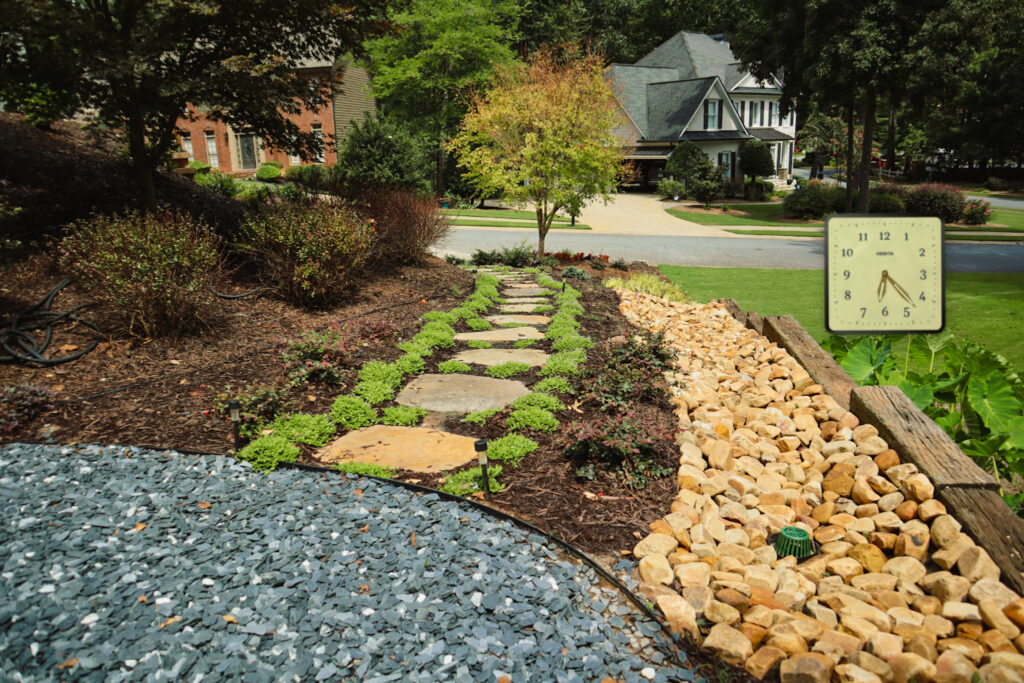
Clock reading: **6:23**
